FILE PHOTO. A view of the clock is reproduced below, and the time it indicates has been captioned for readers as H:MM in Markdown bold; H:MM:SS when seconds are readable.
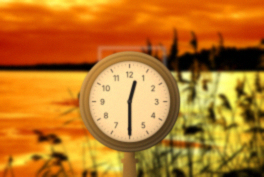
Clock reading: **12:30**
